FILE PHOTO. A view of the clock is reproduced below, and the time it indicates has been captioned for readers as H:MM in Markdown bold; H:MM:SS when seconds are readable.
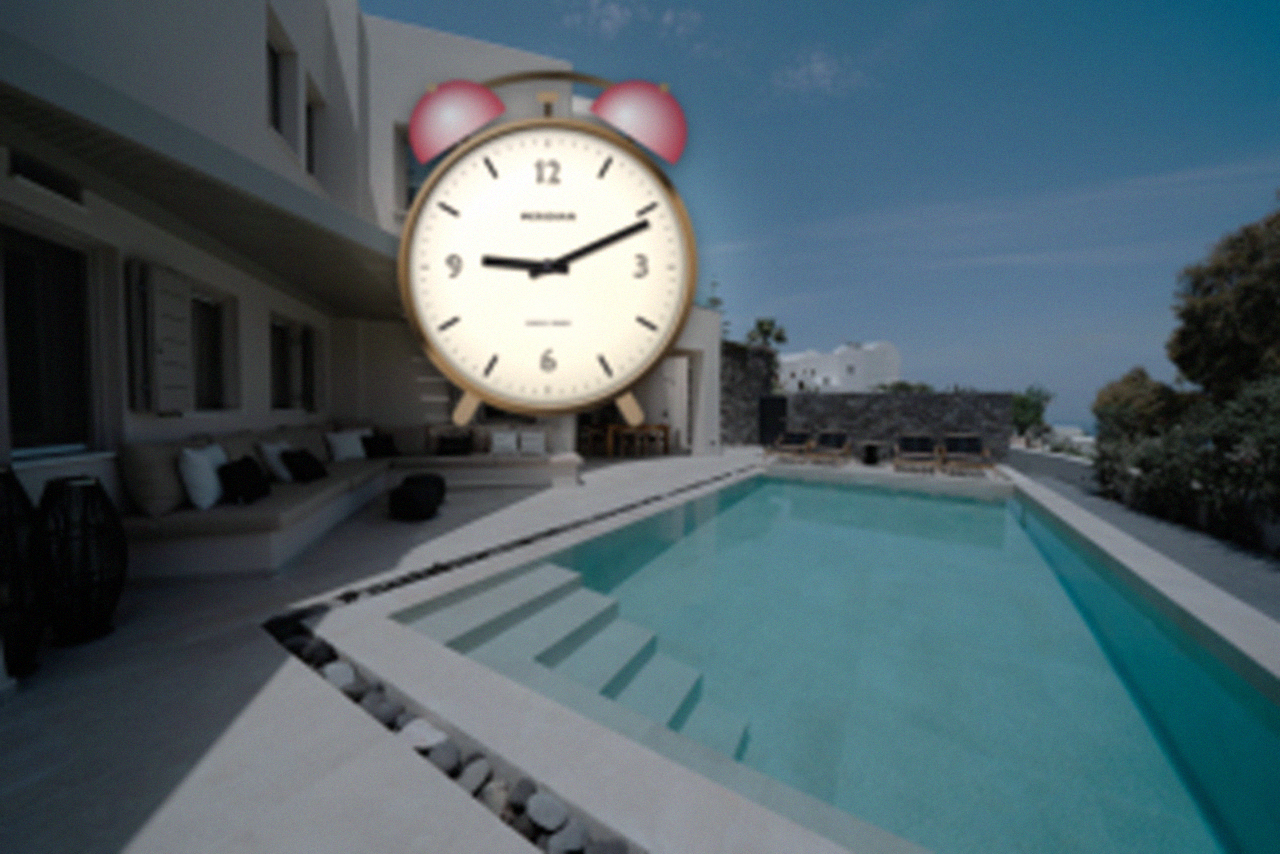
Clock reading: **9:11**
